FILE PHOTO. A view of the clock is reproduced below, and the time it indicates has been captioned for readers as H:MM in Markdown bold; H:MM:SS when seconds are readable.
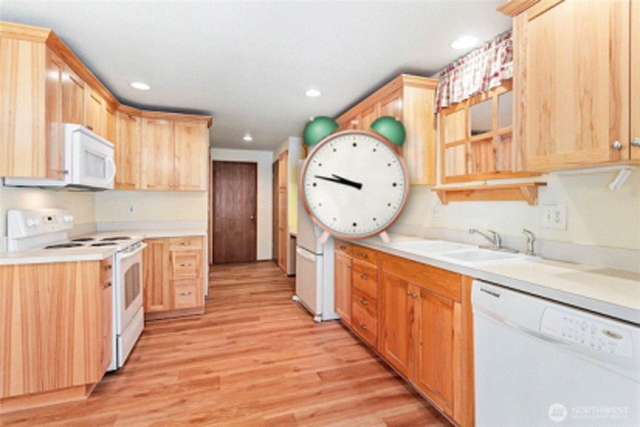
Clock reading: **9:47**
